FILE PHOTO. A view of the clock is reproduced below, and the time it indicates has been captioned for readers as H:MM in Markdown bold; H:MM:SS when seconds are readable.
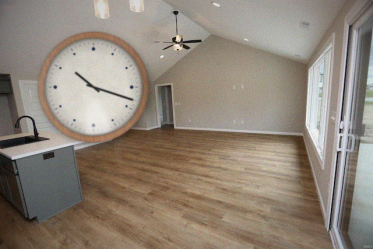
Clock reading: **10:18**
